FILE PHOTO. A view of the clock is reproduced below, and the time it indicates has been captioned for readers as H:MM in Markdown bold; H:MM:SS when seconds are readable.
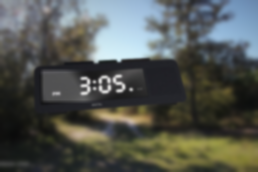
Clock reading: **3:05**
